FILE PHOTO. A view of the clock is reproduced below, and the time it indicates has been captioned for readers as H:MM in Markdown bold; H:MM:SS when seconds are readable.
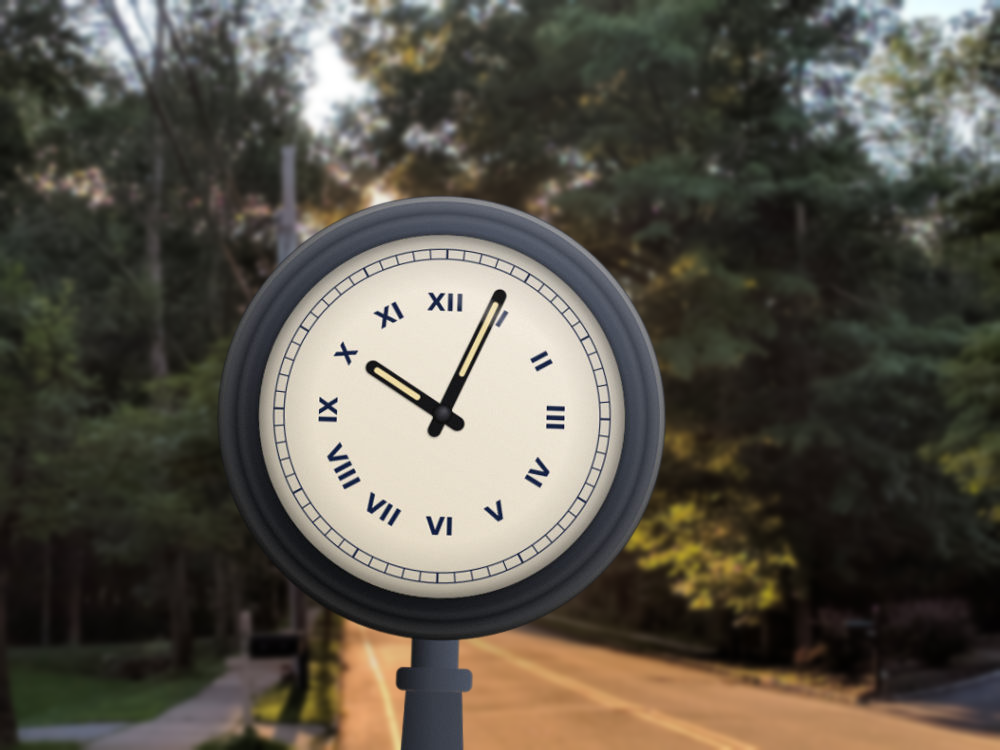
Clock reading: **10:04**
